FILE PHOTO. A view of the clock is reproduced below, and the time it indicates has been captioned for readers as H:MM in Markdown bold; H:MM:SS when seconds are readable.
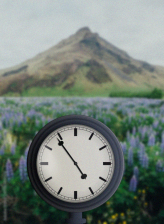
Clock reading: **4:54**
